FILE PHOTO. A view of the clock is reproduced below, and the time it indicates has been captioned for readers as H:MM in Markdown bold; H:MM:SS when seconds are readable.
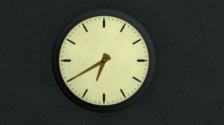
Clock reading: **6:40**
